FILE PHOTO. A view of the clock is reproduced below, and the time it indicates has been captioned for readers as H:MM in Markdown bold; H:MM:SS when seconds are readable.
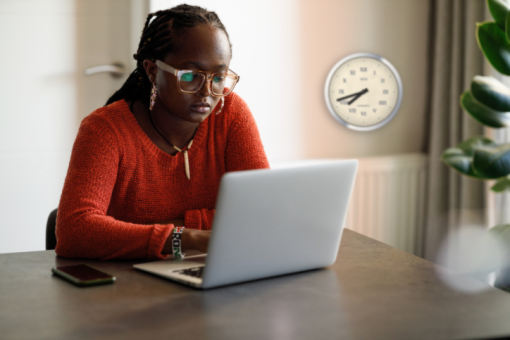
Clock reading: **7:42**
